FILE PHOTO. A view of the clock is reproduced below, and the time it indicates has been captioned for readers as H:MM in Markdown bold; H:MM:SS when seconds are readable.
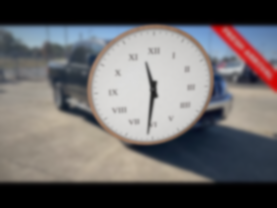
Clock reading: **11:31**
